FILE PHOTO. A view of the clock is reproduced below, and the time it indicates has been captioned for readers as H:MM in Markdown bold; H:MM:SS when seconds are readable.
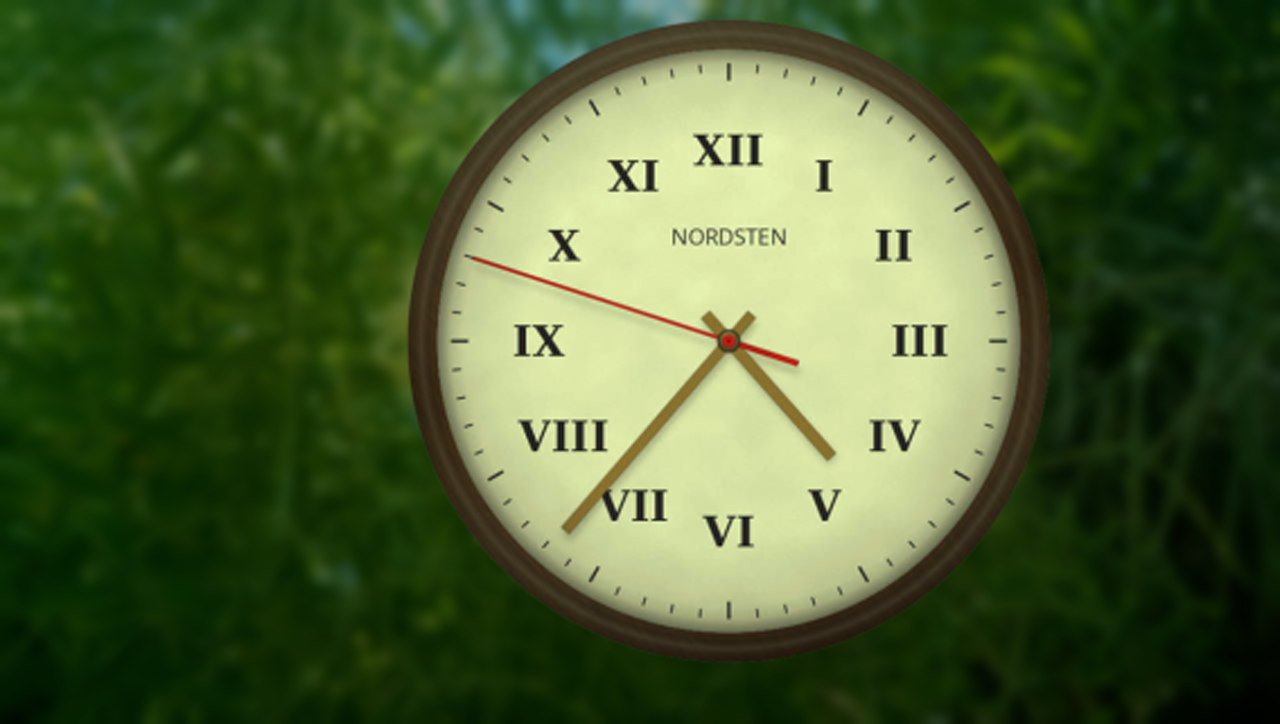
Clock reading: **4:36:48**
